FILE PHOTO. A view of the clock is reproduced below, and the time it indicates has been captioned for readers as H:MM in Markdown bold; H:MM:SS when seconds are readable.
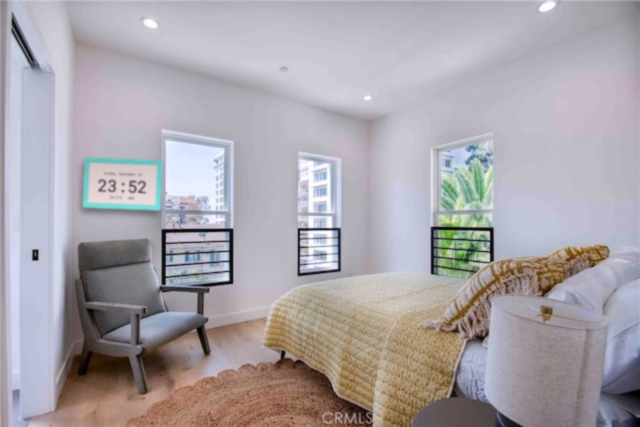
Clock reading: **23:52**
